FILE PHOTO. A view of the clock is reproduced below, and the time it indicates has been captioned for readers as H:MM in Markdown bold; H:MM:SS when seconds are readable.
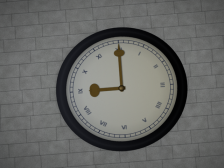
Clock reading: **9:00**
